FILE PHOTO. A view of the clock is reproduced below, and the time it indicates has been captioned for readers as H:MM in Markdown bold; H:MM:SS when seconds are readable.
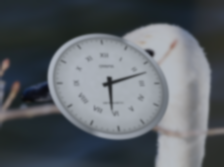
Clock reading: **6:12**
